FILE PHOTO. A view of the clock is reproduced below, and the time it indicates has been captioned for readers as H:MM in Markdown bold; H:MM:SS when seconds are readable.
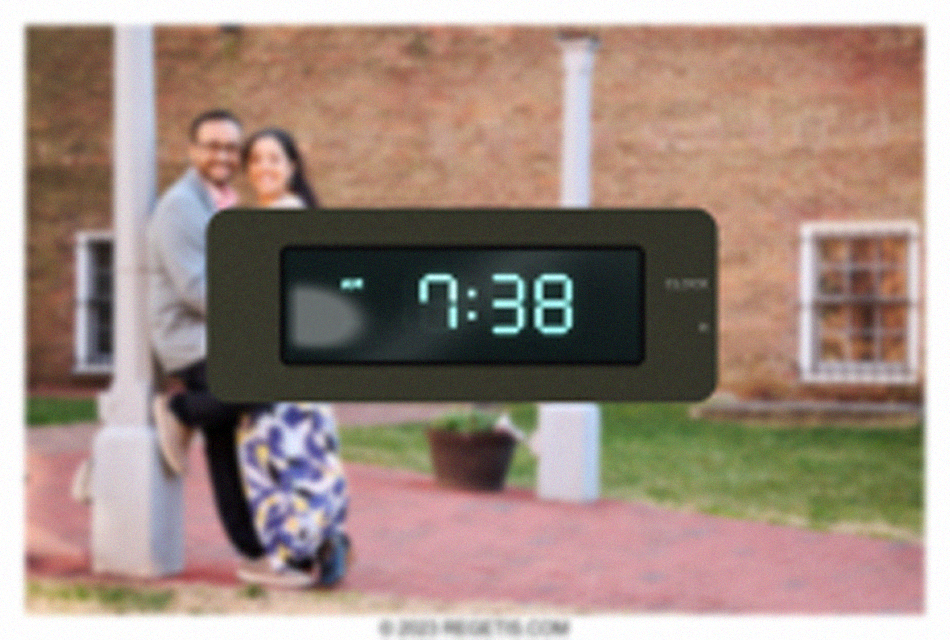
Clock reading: **7:38**
